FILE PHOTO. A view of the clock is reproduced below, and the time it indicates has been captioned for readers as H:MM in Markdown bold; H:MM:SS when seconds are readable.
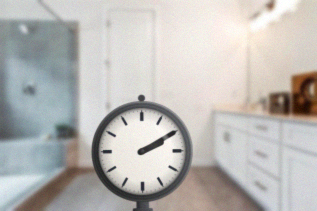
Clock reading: **2:10**
